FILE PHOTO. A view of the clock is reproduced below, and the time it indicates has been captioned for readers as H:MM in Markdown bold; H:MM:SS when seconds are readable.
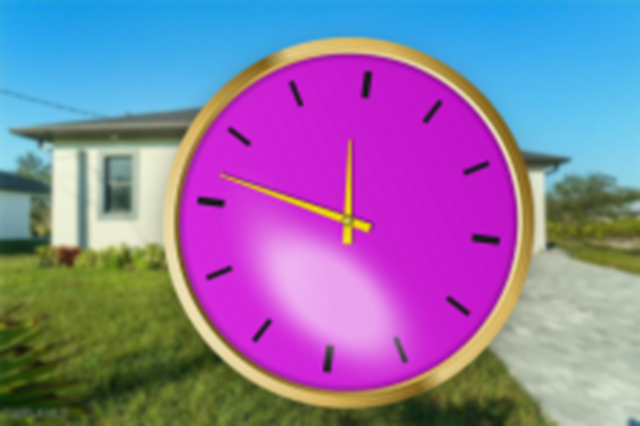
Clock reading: **11:47**
